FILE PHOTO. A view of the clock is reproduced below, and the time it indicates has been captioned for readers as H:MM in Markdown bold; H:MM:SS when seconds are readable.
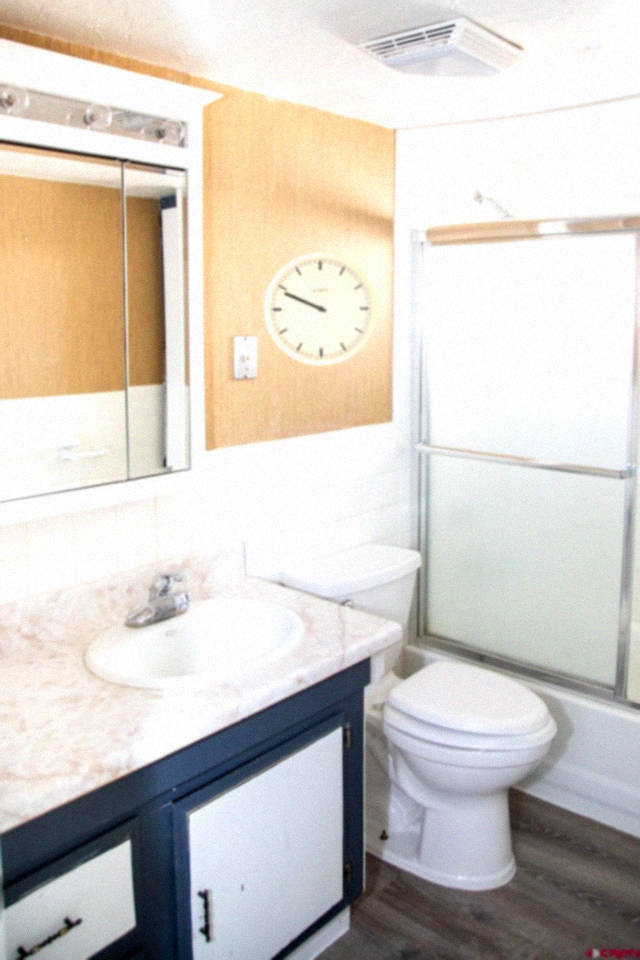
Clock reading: **9:49**
